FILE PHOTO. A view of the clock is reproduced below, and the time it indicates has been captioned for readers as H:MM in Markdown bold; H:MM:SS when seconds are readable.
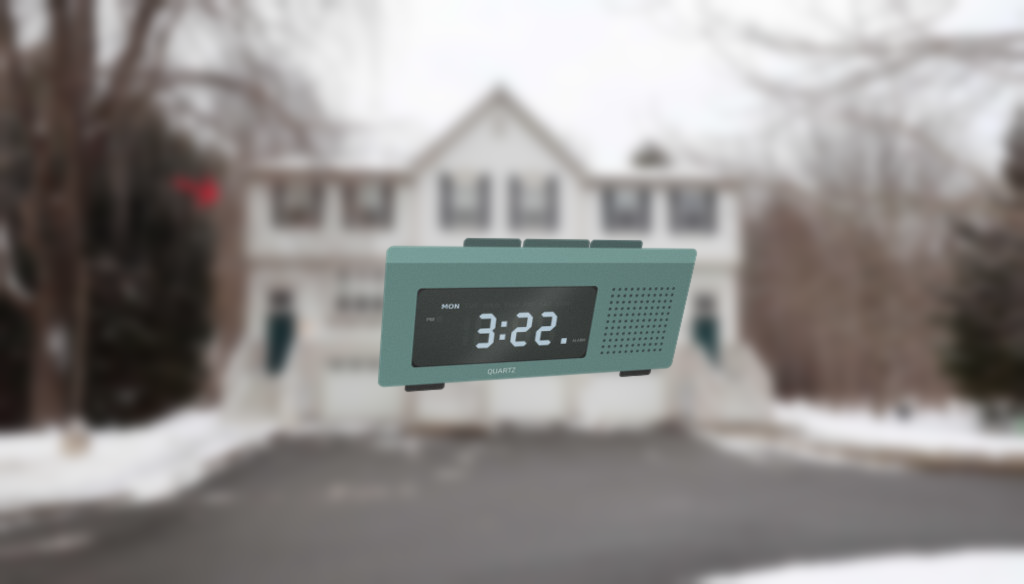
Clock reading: **3:22**
